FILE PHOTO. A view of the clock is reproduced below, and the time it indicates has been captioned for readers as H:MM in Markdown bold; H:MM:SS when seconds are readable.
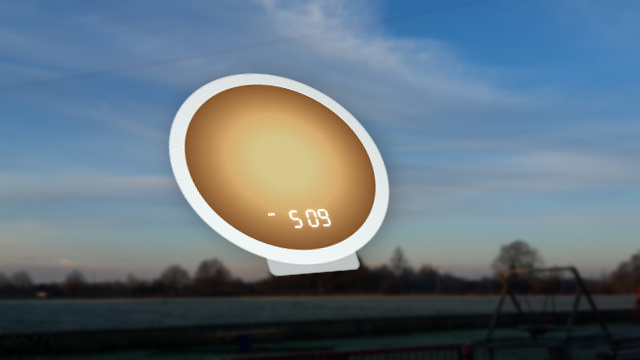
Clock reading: **5:09**
